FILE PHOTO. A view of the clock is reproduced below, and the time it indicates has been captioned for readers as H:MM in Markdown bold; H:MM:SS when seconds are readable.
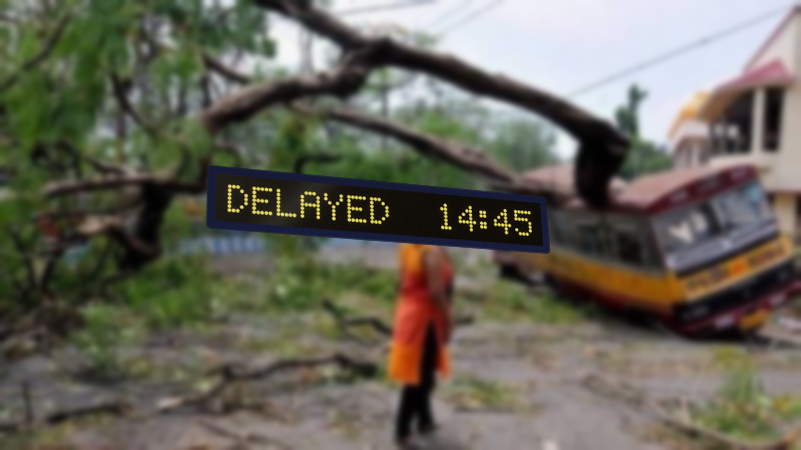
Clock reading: **14:45**
